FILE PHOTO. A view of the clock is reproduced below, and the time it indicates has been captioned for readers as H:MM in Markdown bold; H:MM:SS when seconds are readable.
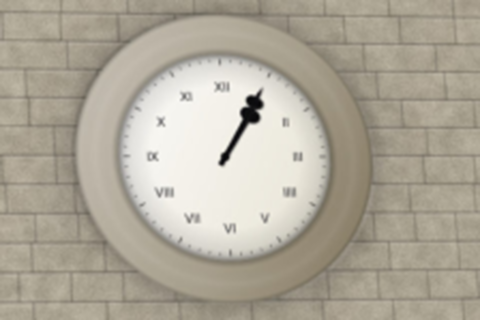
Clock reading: **1:05**
